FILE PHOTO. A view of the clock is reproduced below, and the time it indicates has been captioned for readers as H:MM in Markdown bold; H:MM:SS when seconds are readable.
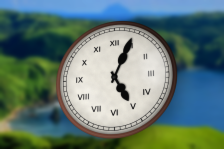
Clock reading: **5:04**
